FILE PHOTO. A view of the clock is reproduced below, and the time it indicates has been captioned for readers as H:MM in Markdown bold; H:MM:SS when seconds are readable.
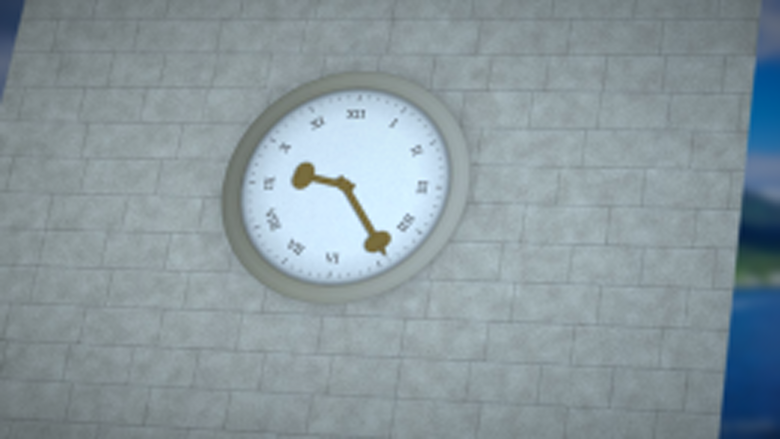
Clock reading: **9:24**
